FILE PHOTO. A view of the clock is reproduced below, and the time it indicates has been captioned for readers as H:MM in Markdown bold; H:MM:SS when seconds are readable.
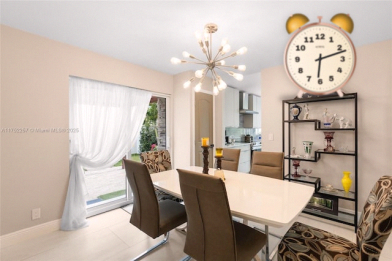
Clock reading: **6:12**
